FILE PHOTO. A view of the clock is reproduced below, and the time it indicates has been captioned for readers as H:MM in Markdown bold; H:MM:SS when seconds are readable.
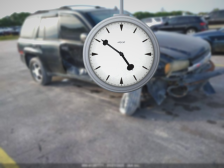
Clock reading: **4:51**
